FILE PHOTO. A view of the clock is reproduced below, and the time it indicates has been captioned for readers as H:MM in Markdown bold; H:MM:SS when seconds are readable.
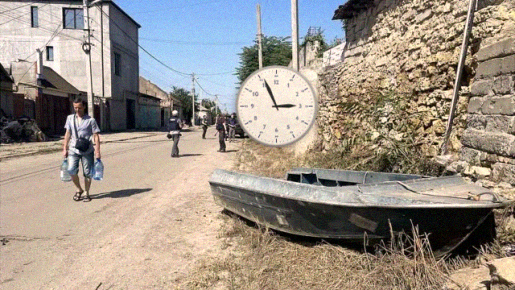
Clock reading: **2:56**
